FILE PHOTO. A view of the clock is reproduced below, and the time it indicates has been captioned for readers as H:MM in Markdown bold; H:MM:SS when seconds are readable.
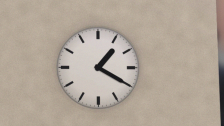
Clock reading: **1:20**
